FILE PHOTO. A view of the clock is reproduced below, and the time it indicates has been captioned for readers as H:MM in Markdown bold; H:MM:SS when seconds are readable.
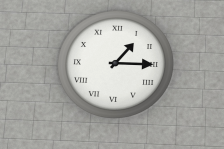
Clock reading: **1:15**
